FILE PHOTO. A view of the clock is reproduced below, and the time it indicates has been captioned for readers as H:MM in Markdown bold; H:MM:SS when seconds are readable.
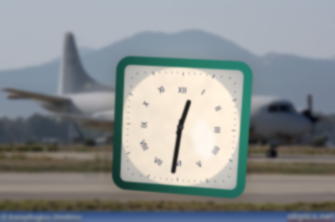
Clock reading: **12:31**
